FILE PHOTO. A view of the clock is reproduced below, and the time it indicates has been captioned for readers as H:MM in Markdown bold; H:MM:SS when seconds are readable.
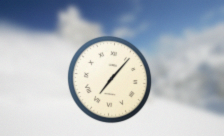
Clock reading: **7:06**
